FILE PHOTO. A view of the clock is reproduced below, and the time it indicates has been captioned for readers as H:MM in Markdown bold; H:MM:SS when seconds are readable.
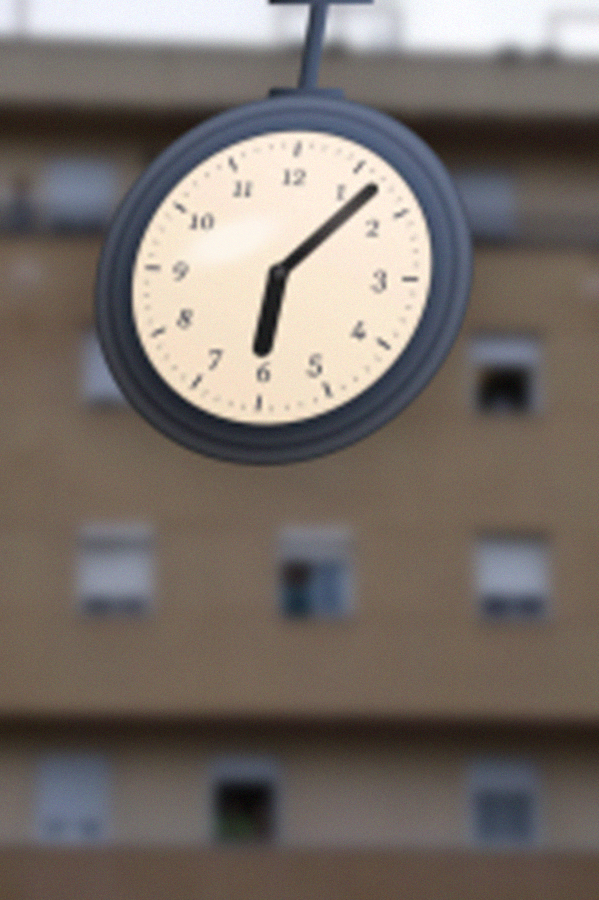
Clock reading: **6:07**
